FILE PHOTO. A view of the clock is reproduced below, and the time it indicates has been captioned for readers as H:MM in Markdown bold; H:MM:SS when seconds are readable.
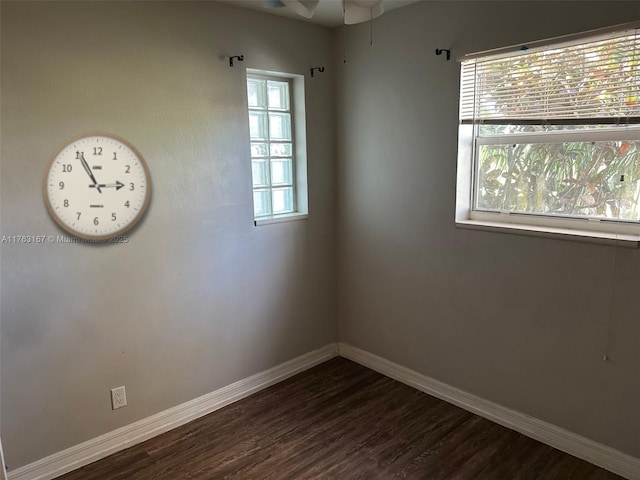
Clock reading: **2:55**
